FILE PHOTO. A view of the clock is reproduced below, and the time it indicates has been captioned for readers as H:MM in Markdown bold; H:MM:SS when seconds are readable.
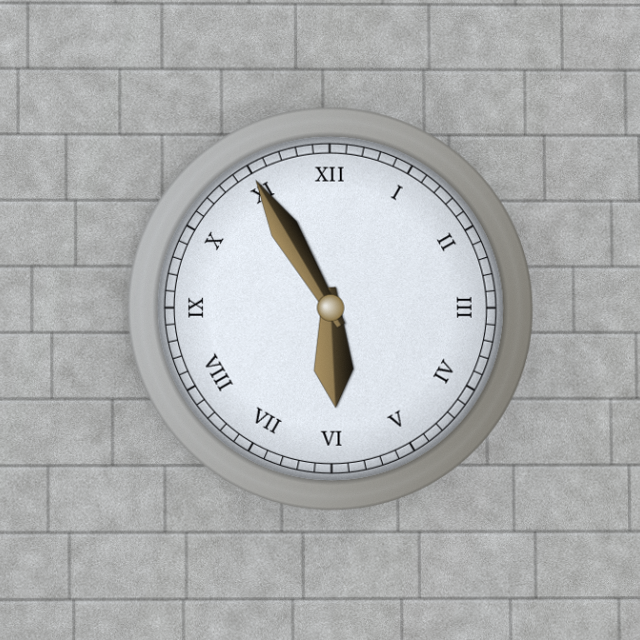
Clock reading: **5:55**
